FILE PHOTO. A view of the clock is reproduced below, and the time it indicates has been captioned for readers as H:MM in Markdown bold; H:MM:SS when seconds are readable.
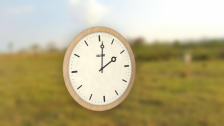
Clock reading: **2:01**
